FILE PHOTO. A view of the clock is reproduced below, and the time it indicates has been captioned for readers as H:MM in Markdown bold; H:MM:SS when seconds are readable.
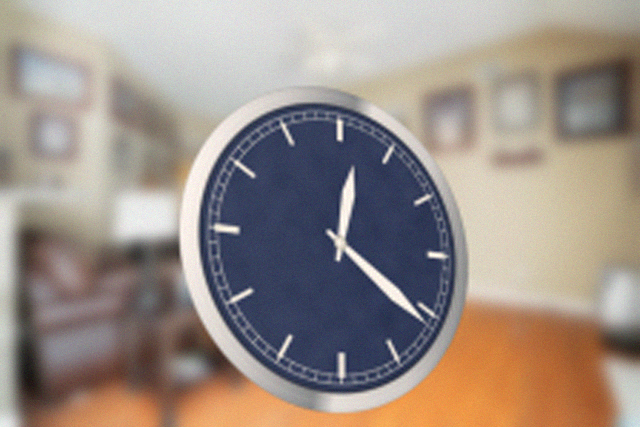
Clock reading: **12:21**
